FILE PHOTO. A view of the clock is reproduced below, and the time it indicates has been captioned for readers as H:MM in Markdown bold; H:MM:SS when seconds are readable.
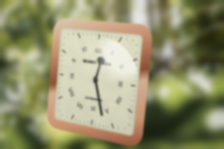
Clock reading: **12:27**
